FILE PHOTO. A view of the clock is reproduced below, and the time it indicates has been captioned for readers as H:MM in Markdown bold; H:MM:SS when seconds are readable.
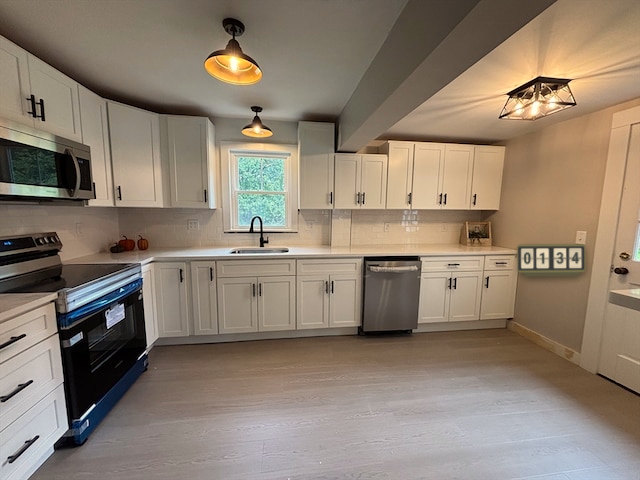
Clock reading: **1:34**
